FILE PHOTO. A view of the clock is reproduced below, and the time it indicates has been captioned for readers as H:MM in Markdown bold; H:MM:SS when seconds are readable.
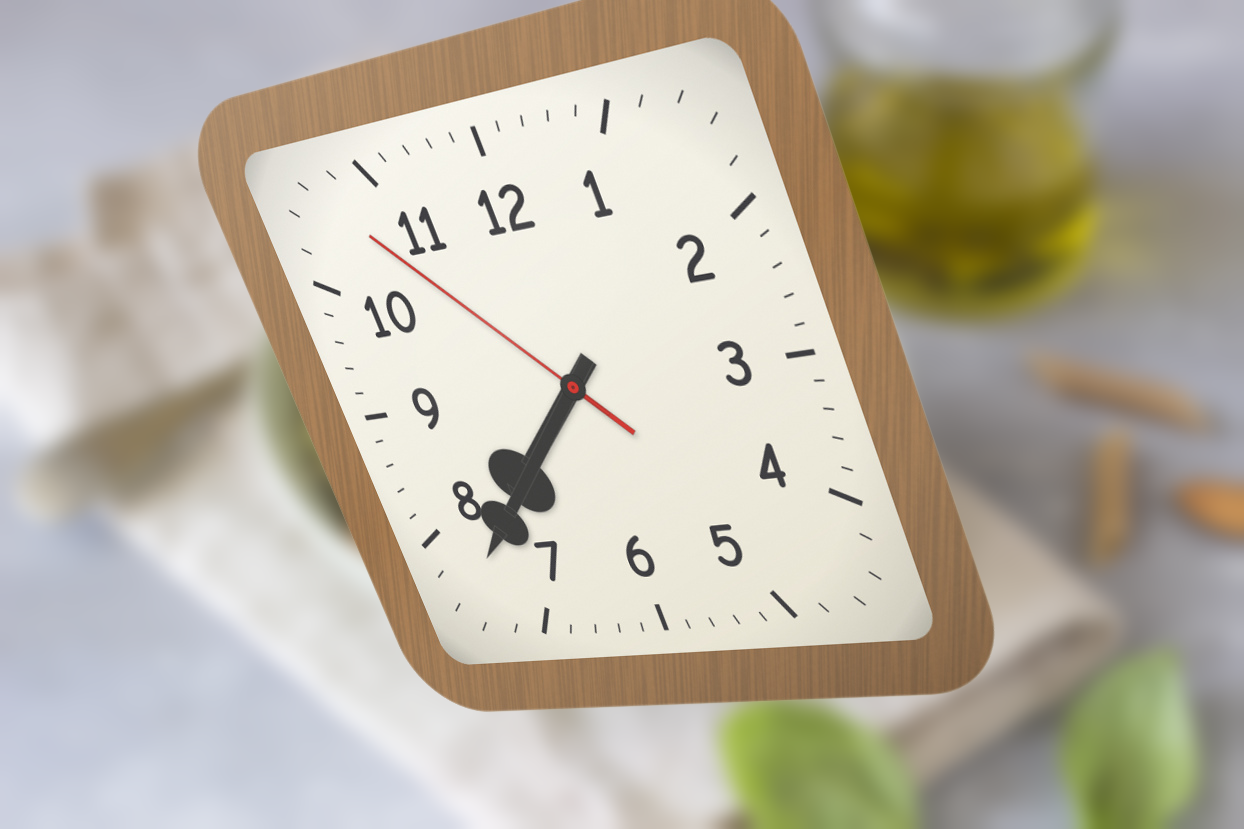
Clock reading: **7:37:53**
